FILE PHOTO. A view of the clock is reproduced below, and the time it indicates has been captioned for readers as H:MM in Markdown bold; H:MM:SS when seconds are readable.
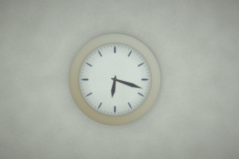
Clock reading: **6:18**
